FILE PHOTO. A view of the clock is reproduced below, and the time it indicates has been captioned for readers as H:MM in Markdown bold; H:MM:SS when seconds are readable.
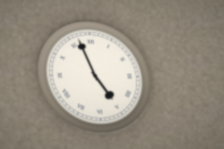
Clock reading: **4:57**
